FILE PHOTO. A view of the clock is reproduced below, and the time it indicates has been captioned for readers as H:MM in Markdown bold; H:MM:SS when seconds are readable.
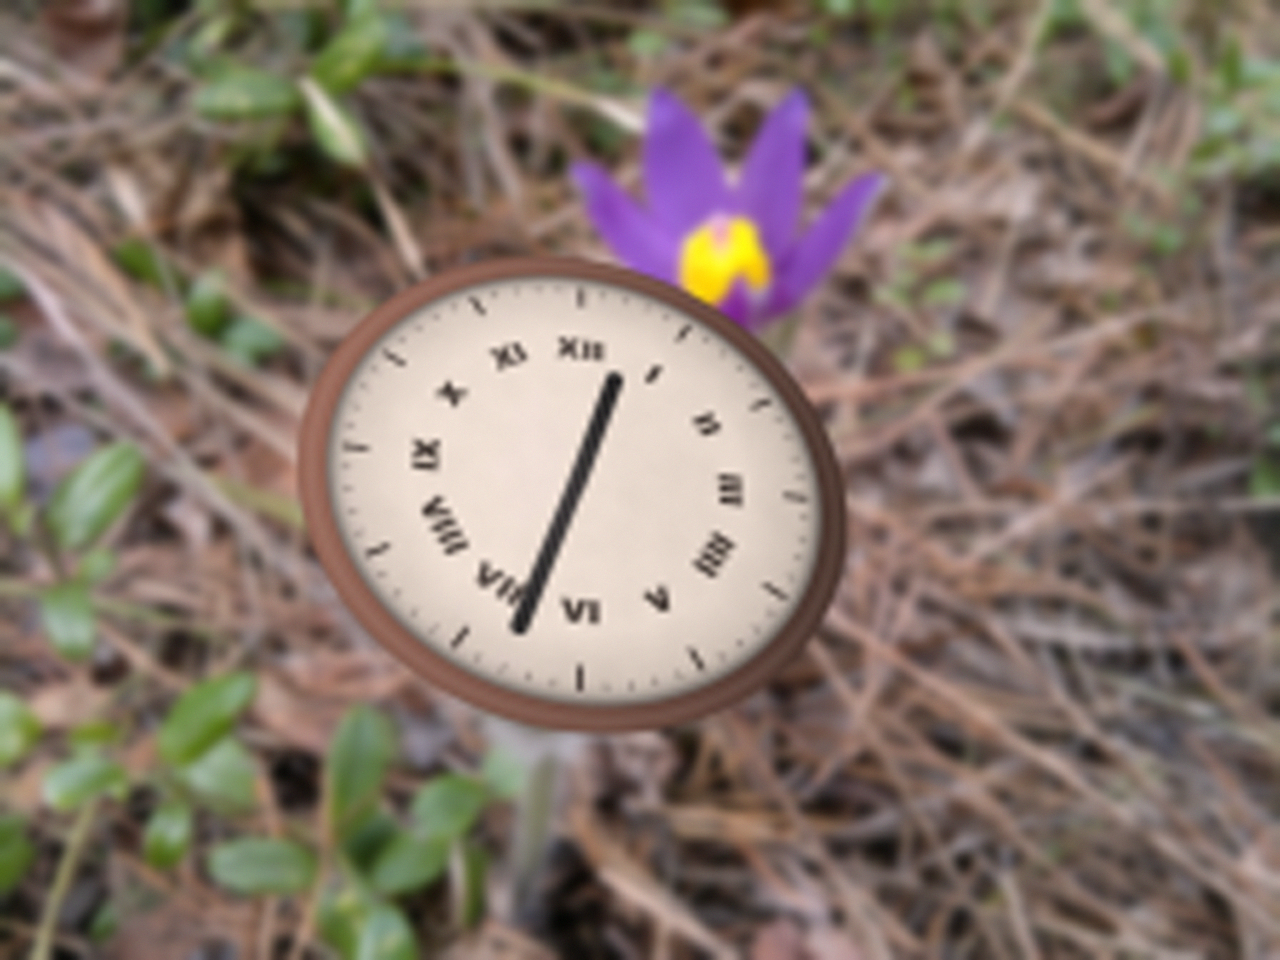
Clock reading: **12:33**
